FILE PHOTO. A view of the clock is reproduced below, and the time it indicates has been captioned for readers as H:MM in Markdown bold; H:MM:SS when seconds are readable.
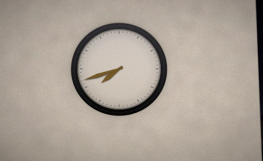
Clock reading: **7:42**
